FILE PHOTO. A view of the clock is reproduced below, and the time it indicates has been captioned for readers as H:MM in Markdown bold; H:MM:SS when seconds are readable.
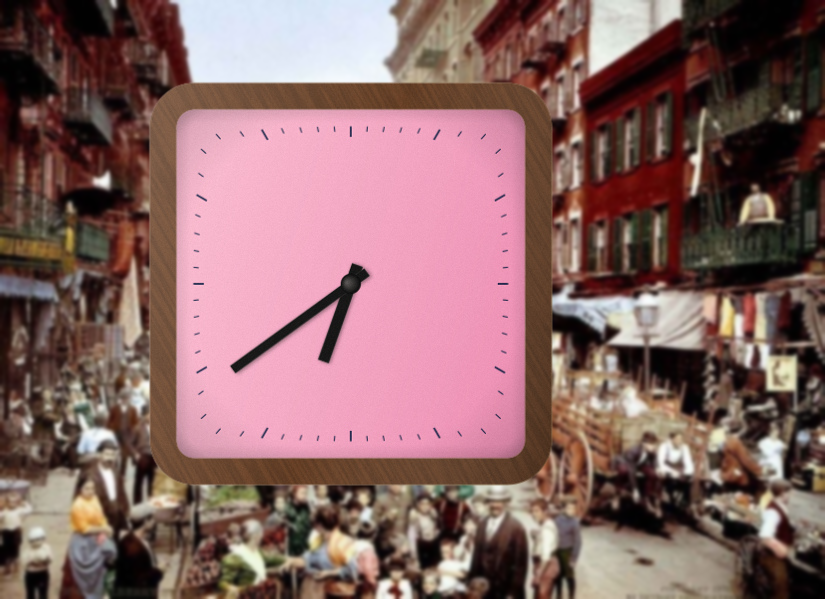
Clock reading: **6:39**
